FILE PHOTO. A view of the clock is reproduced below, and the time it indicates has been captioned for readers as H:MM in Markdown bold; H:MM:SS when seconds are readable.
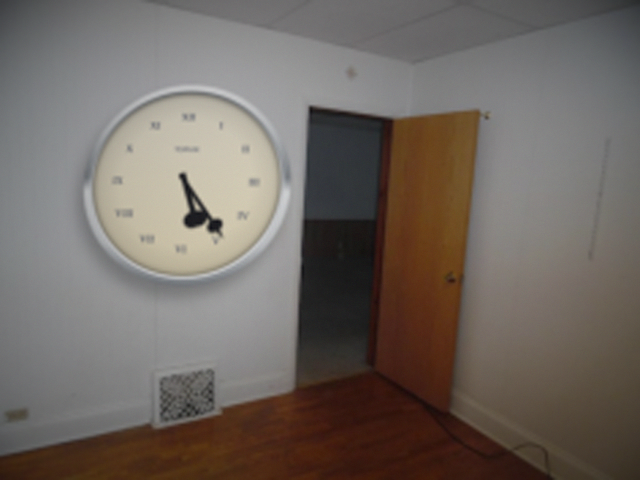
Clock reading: **5:24**
